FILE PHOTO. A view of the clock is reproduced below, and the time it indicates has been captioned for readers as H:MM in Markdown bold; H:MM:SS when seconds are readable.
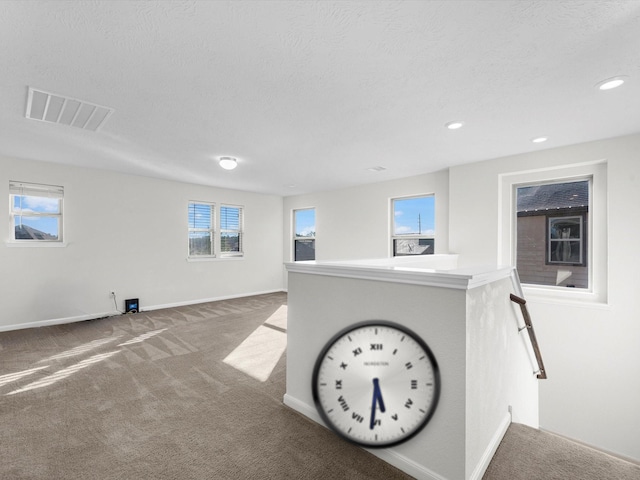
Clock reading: **5:31**
